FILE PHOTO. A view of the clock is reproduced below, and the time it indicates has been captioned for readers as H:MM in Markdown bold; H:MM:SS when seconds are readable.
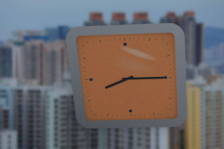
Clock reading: **8:15**
